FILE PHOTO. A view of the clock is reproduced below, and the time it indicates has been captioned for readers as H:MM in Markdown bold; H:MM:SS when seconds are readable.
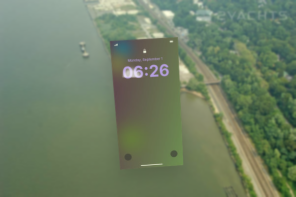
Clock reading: **6:26**
